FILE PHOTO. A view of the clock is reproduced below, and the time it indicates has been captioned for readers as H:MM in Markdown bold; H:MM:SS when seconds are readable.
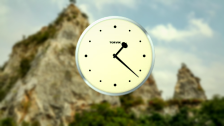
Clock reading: **1:22**
